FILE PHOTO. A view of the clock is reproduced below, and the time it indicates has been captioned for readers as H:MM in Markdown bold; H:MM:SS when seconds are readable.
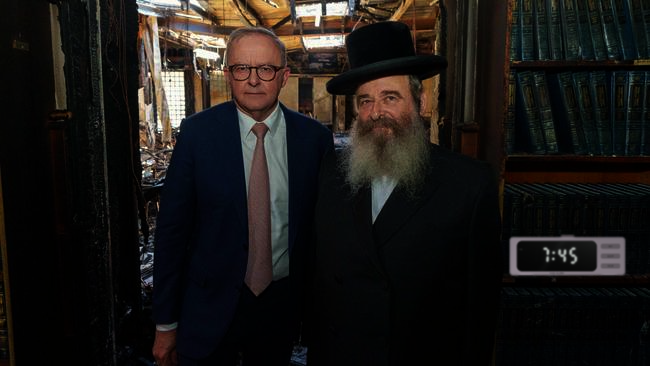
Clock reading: **7:45**
